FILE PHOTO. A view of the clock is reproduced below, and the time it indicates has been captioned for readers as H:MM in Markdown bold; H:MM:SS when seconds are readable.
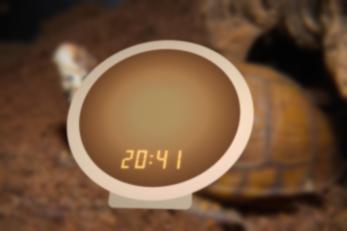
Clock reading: **20:41**
